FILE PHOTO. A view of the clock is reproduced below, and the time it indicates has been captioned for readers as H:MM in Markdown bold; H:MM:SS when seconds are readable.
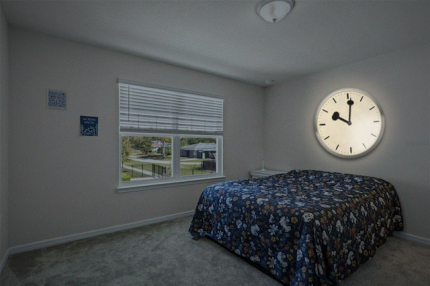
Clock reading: **10:01**
